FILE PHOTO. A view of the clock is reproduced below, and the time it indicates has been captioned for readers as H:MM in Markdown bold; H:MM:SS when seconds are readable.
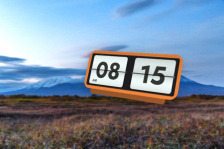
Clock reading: **8:15**
